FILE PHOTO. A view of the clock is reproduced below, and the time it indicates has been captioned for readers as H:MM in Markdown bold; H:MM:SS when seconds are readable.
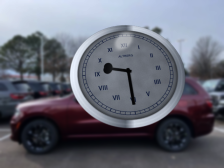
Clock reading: **9:30**
